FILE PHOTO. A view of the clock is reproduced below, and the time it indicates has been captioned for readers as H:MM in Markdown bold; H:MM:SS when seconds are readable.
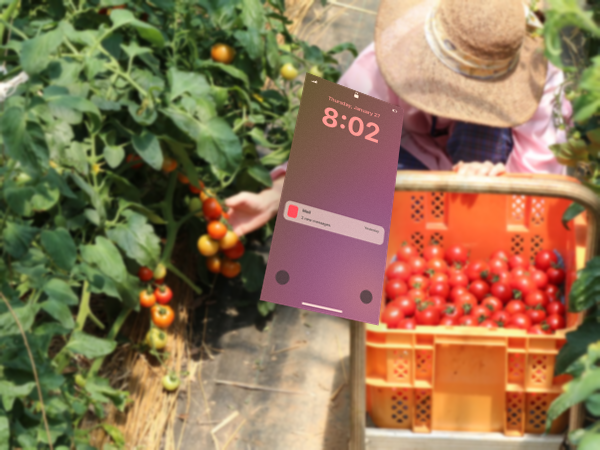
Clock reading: **8:02**
